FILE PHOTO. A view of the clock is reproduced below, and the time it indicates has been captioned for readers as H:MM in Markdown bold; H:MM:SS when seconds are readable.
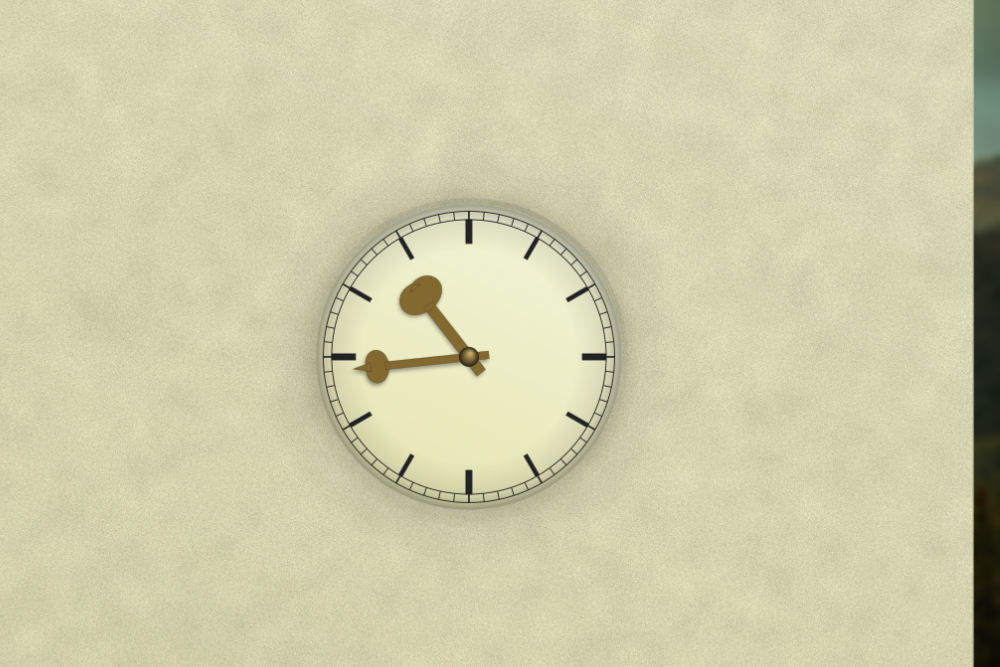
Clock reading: **10:44**
